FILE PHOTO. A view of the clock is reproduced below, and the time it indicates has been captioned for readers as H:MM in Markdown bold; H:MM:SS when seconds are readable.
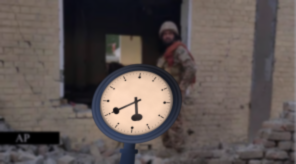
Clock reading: **5:40**
